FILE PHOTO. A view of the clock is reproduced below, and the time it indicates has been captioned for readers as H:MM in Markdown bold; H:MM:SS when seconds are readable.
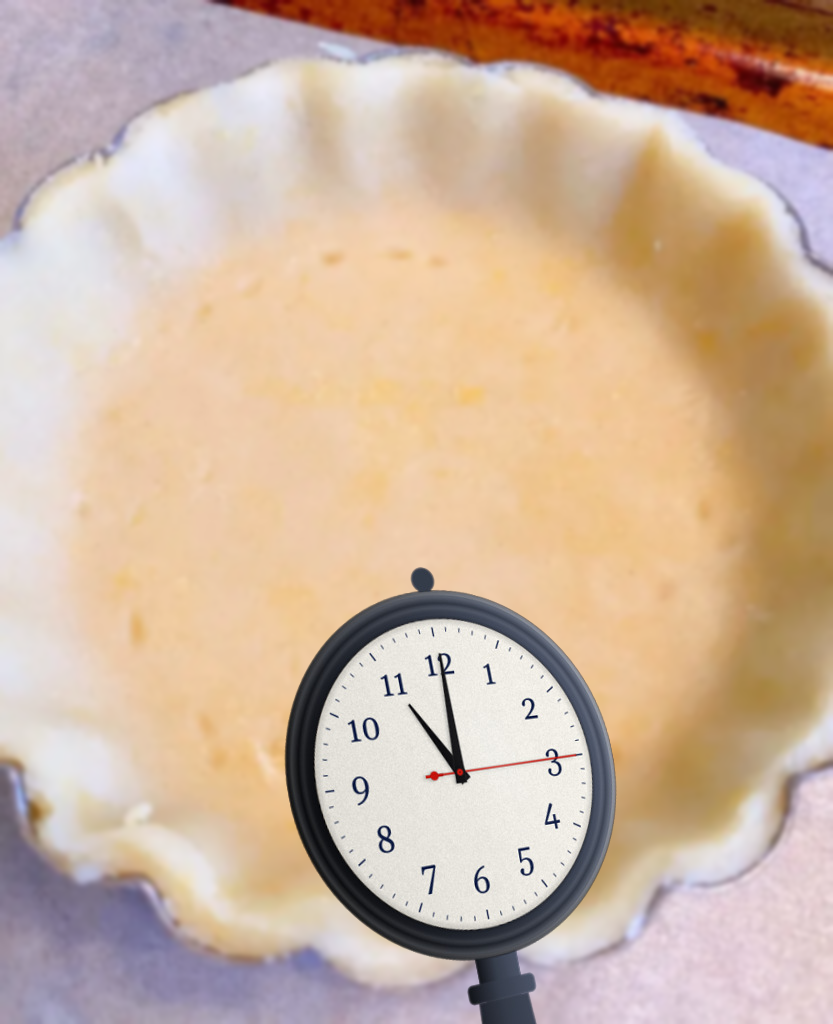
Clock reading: **11:00:15**
